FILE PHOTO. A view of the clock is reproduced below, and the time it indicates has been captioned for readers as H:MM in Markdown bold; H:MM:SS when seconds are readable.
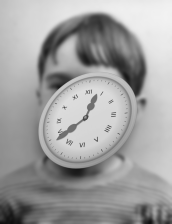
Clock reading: **12:39**
